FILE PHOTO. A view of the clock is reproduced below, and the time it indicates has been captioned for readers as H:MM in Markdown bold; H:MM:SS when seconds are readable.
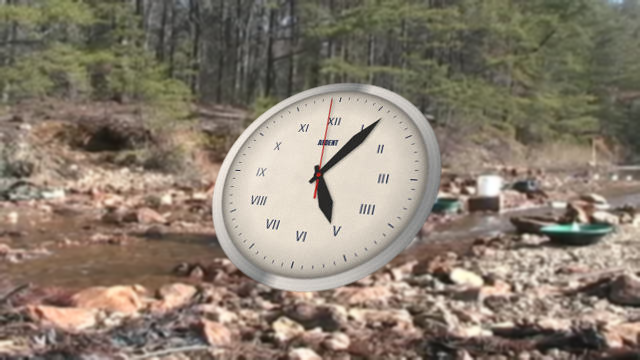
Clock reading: **5:05:59**
